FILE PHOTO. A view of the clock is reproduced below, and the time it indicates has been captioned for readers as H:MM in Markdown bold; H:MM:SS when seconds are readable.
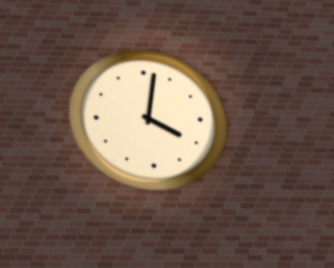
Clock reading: **4:02**
